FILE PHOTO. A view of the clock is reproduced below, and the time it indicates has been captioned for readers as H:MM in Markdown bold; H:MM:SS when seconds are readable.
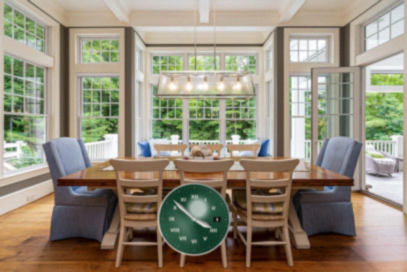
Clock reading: **3:52**
